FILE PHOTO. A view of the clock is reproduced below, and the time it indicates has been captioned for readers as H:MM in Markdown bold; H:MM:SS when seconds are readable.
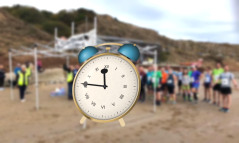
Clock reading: **11:46**
